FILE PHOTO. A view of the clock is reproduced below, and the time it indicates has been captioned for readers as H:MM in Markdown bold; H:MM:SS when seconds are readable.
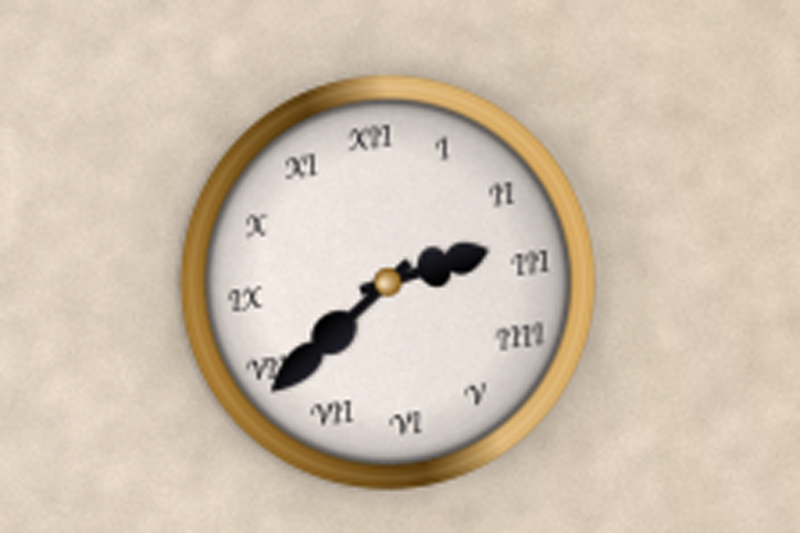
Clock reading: **2:39**
